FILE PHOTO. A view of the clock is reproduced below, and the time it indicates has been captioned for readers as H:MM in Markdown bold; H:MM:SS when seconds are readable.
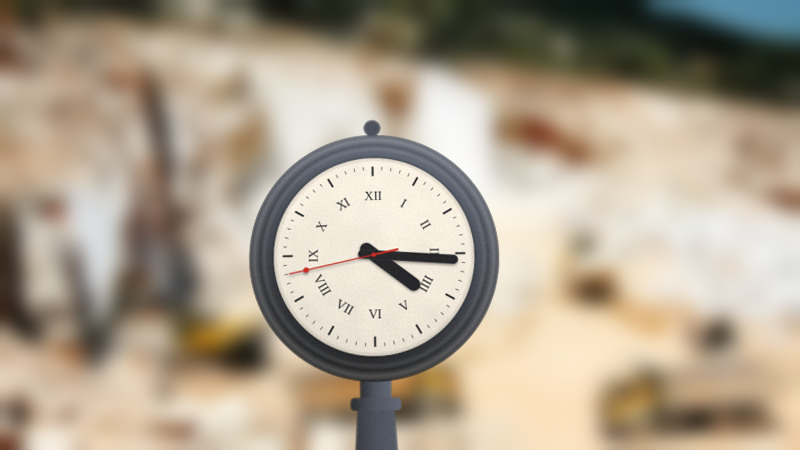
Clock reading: **4:15:43**
